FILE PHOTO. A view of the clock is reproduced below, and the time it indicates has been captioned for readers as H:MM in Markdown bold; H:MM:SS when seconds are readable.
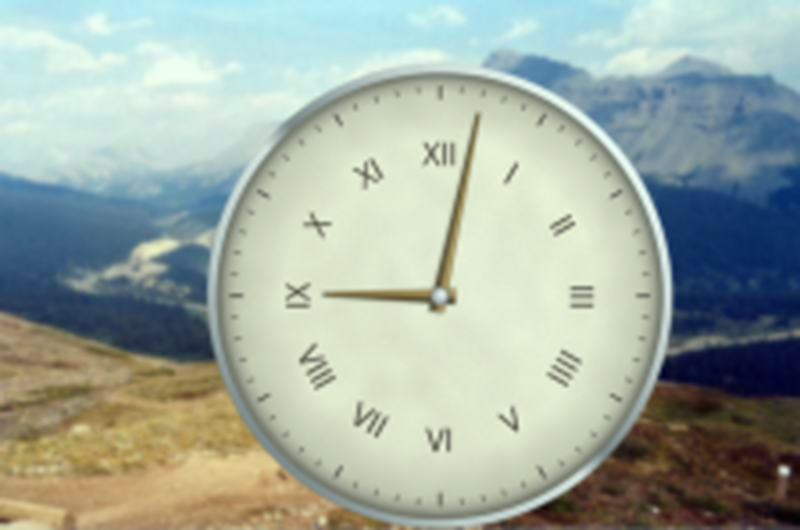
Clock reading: **9:02**
